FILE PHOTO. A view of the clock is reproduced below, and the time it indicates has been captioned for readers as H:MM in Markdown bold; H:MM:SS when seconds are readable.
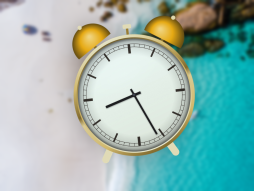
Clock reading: **8:26**
